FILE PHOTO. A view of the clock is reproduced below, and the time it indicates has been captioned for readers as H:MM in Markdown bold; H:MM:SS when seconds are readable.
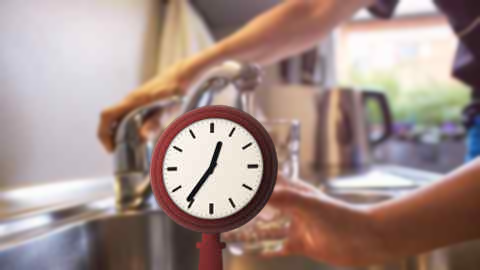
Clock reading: **12:36**
